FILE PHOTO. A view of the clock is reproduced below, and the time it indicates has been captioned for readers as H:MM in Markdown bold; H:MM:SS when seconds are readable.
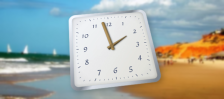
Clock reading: **1:58**
